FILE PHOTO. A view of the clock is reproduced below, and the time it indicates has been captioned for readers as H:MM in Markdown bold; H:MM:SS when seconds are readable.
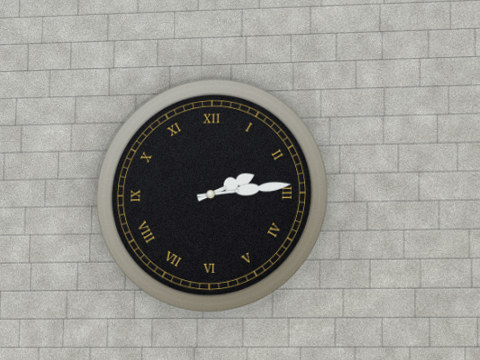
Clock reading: **2:14**
